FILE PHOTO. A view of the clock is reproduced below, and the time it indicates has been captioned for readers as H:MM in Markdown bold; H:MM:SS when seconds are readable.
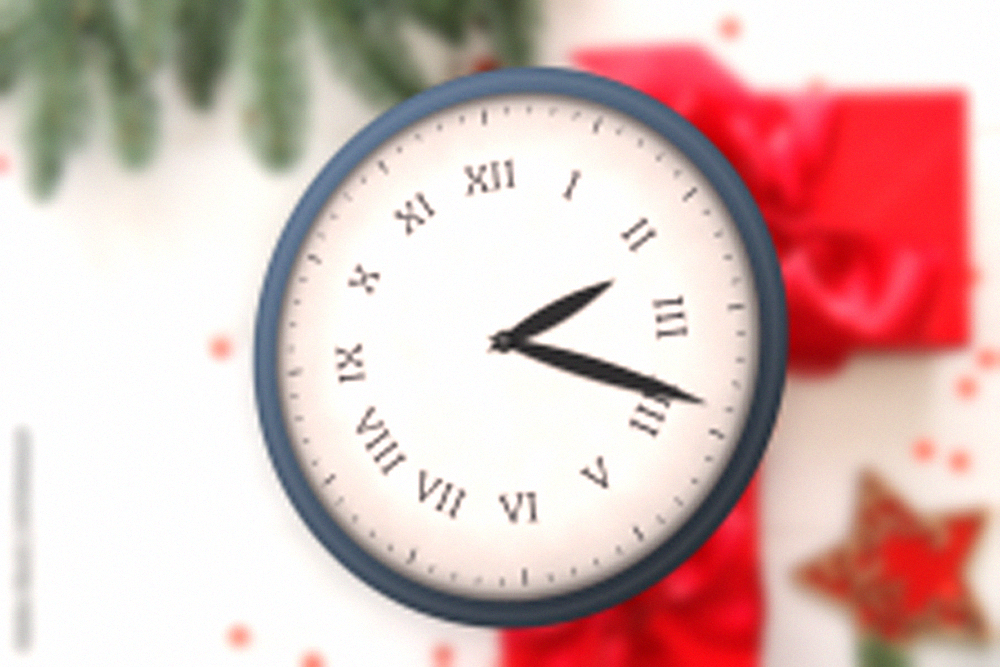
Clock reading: **2:19**
